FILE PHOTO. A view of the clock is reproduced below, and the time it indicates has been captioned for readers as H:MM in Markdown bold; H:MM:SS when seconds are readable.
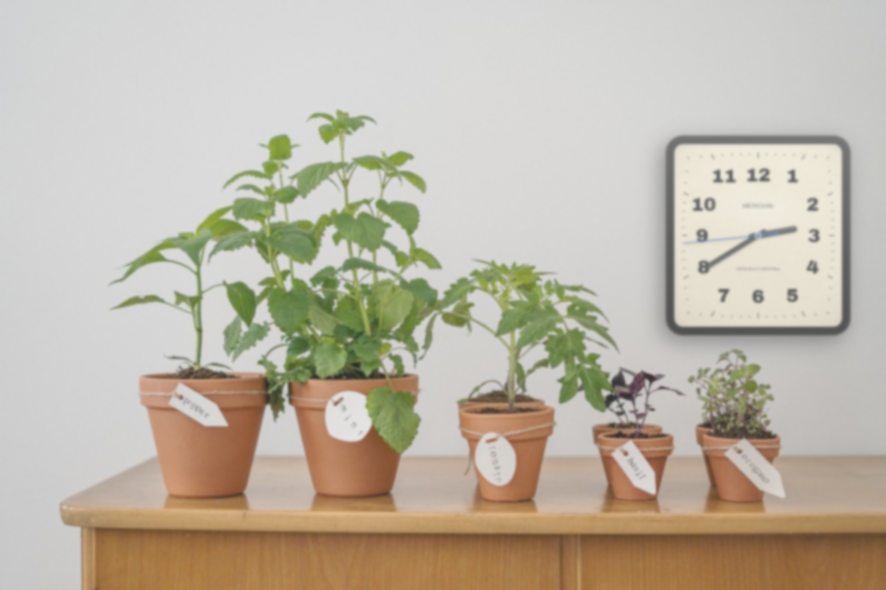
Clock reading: **2:39:44**
